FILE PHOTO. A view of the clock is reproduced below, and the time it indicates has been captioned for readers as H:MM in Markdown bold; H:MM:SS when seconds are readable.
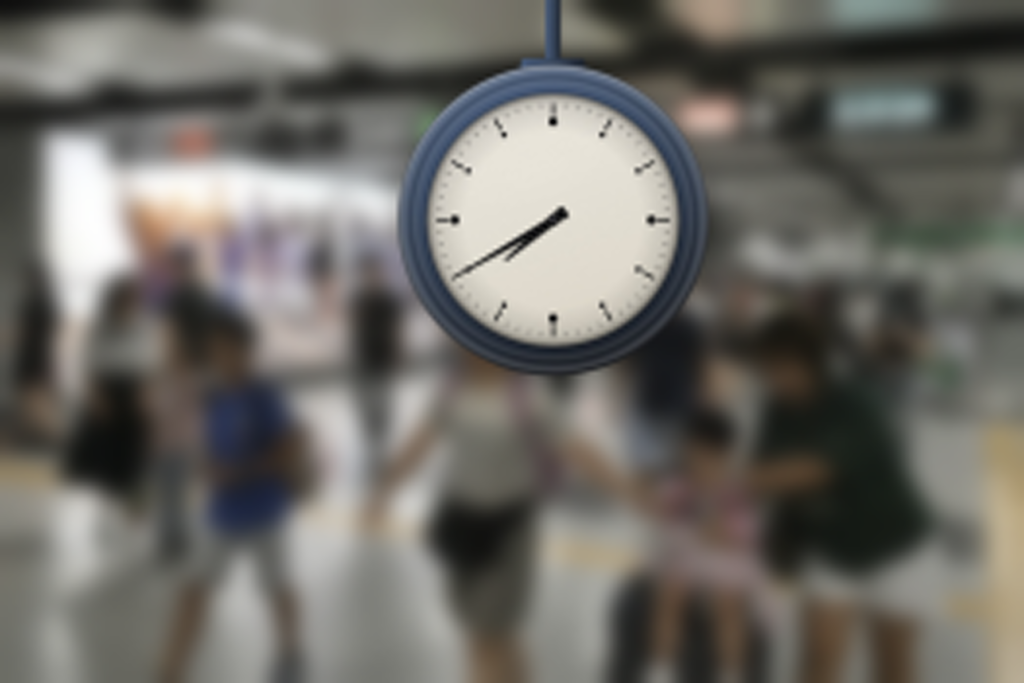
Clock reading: **7:40**
